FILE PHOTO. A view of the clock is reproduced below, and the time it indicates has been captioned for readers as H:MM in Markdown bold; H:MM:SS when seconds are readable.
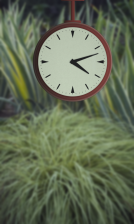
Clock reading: **4:12**
